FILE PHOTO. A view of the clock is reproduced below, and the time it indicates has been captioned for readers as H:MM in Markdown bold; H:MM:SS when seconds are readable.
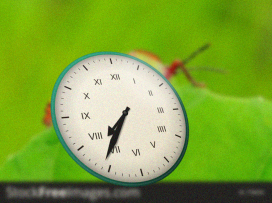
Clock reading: **7:36**
